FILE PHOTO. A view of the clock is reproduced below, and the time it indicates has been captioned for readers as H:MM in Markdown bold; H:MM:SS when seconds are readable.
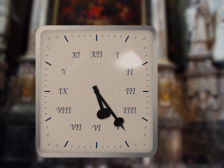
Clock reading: **5:24**
